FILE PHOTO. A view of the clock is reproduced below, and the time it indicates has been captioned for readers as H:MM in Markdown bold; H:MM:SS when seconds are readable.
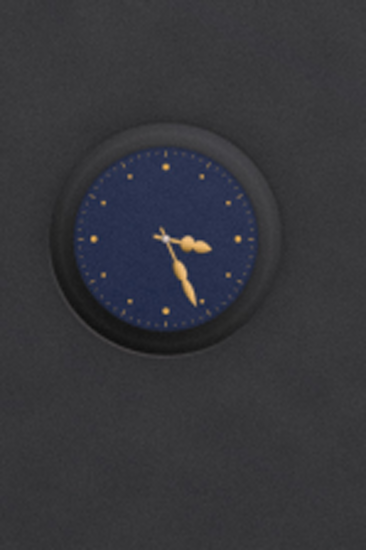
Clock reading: **3:26**
